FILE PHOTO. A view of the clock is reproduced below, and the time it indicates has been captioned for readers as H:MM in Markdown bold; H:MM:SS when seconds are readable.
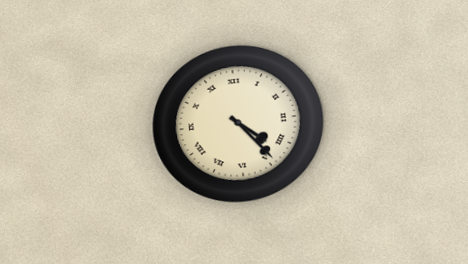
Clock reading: **4:24**
